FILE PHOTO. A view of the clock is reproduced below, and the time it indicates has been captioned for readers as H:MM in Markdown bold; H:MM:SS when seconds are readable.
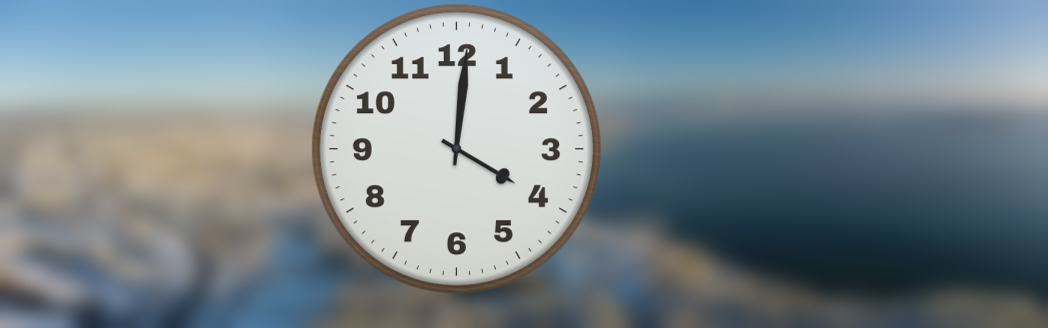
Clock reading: **4:01**
